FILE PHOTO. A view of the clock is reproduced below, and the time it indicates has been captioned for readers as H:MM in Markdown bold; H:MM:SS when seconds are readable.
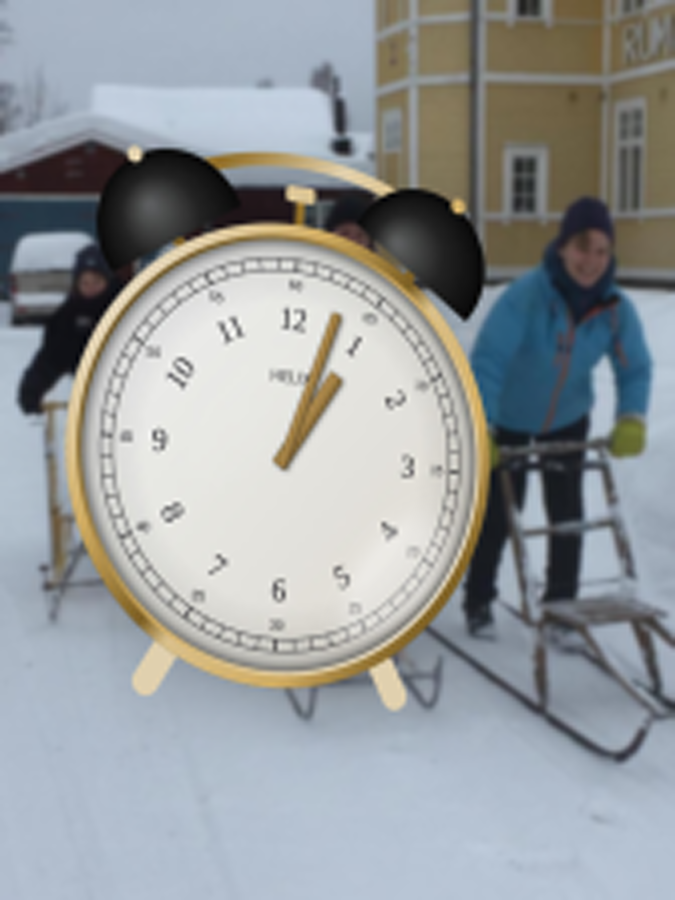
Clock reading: **1:03**
